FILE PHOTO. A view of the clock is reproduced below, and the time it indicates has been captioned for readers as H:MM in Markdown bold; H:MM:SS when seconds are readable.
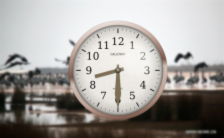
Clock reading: **8:30**
